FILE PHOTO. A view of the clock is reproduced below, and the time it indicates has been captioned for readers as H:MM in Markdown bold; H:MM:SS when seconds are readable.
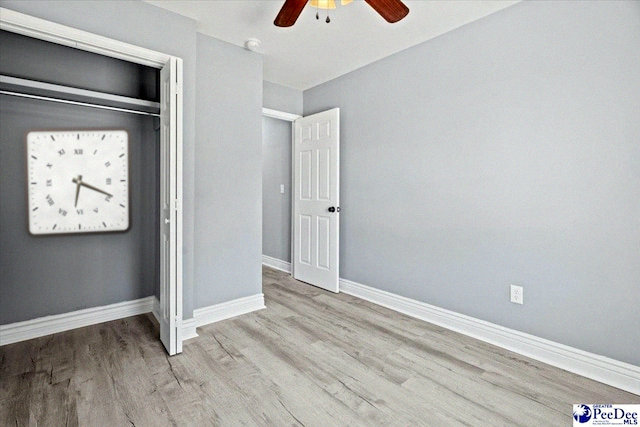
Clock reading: **6:19**
